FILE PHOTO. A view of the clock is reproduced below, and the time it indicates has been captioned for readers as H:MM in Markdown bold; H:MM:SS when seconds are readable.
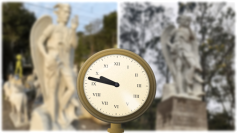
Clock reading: **9:47**
